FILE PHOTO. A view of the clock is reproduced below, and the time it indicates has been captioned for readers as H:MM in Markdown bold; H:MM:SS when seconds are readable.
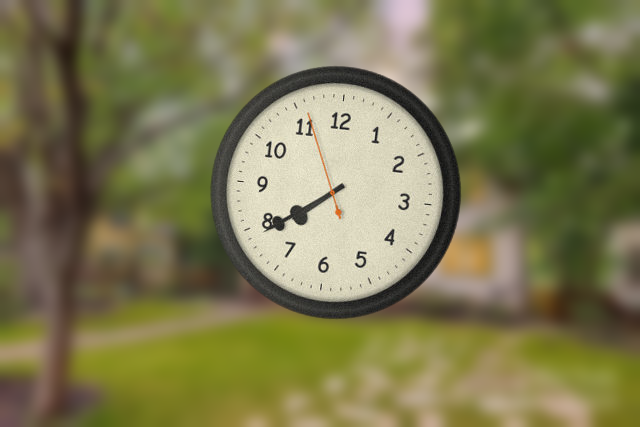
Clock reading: **7:38:56**
